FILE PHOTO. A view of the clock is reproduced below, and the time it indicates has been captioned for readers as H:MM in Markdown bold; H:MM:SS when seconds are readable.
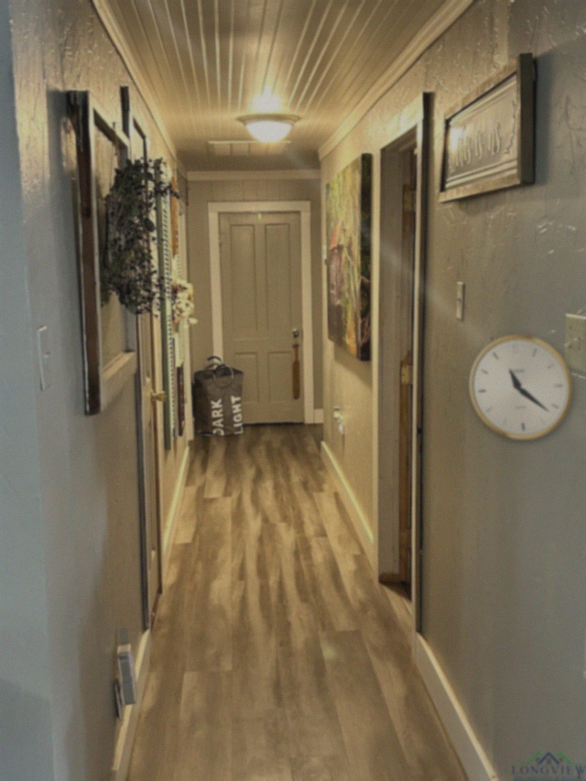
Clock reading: **11:22**
